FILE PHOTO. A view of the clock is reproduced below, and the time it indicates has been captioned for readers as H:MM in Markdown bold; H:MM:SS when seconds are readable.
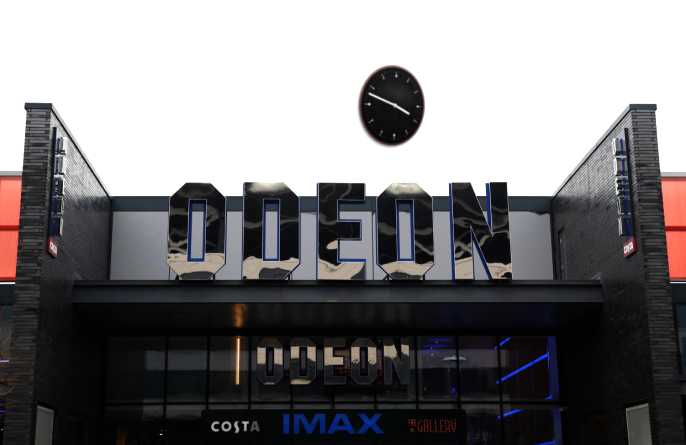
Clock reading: **3:48**
